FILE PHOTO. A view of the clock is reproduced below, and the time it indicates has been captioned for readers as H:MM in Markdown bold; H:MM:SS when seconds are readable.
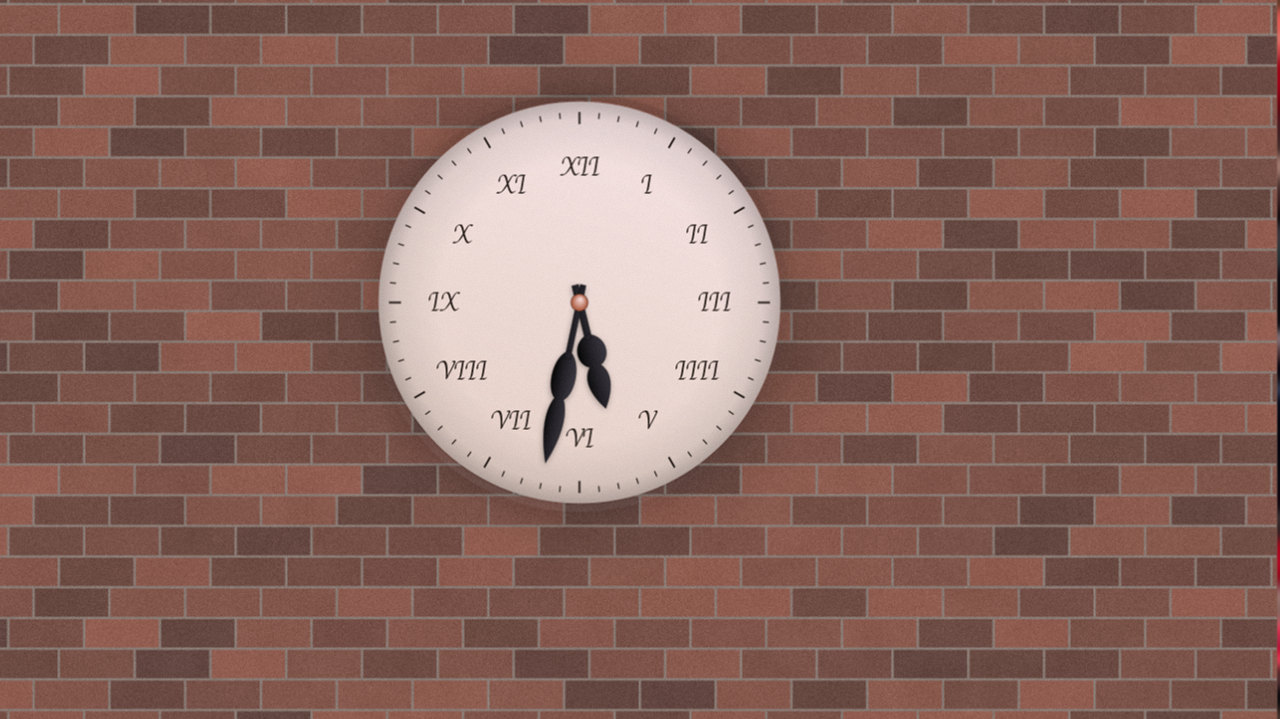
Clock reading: **5:32**
